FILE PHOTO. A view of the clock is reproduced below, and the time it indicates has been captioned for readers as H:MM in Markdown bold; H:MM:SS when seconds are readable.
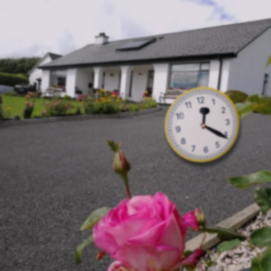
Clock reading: **12:21**
